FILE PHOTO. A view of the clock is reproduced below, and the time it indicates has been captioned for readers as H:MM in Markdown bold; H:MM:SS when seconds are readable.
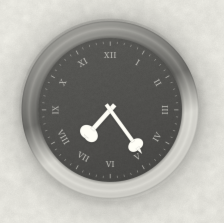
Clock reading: **7:24**
